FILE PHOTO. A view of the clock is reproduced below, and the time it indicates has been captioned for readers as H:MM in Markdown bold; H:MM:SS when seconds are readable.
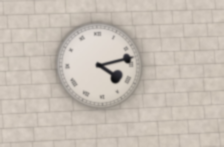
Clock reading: **4:13**
